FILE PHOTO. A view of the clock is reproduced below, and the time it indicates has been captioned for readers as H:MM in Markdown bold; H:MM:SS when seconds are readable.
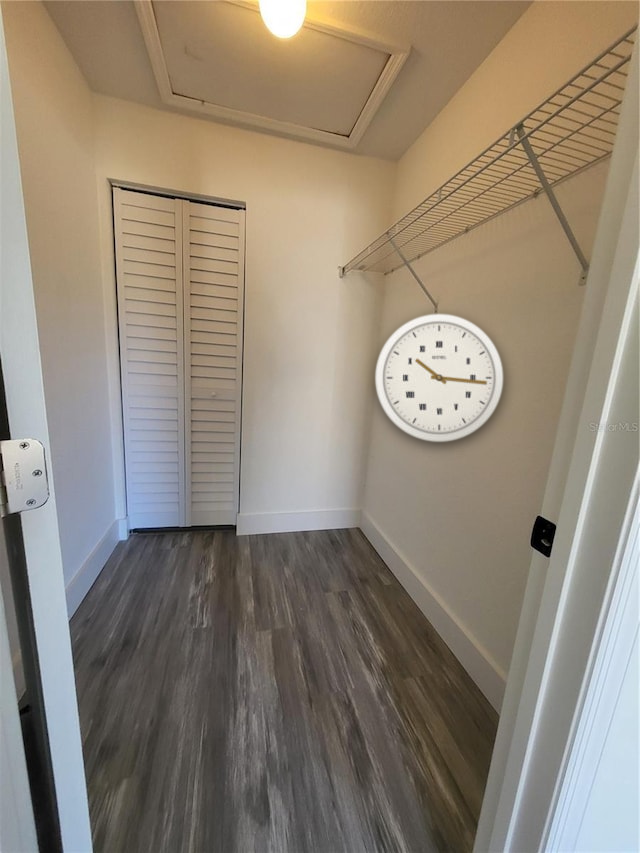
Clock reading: **10:16**
